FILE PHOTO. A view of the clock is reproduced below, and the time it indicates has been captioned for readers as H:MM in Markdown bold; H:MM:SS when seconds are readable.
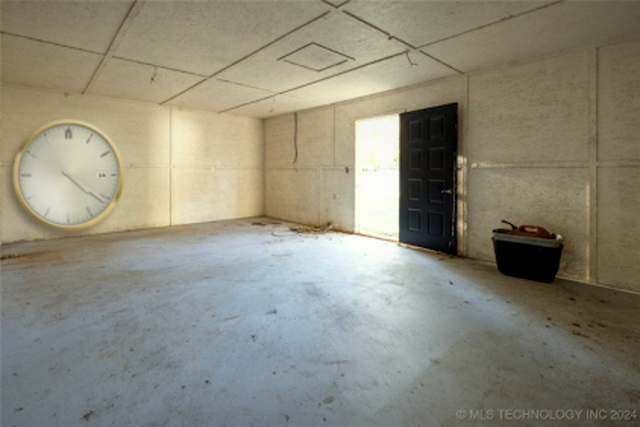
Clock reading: **4:21**
